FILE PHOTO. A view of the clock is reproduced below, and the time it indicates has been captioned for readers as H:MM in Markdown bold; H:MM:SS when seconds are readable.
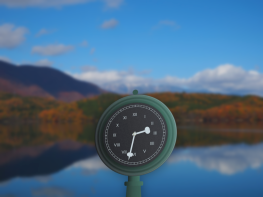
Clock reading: **2:32**
